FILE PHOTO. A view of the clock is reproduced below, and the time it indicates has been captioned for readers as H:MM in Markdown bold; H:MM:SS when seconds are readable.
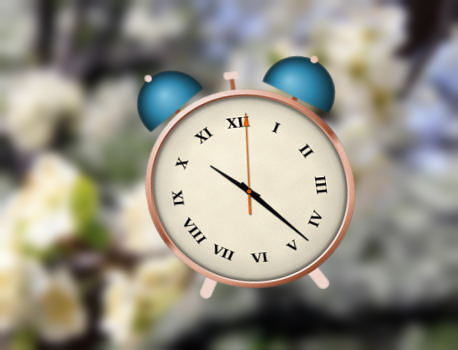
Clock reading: **10:23:01**
